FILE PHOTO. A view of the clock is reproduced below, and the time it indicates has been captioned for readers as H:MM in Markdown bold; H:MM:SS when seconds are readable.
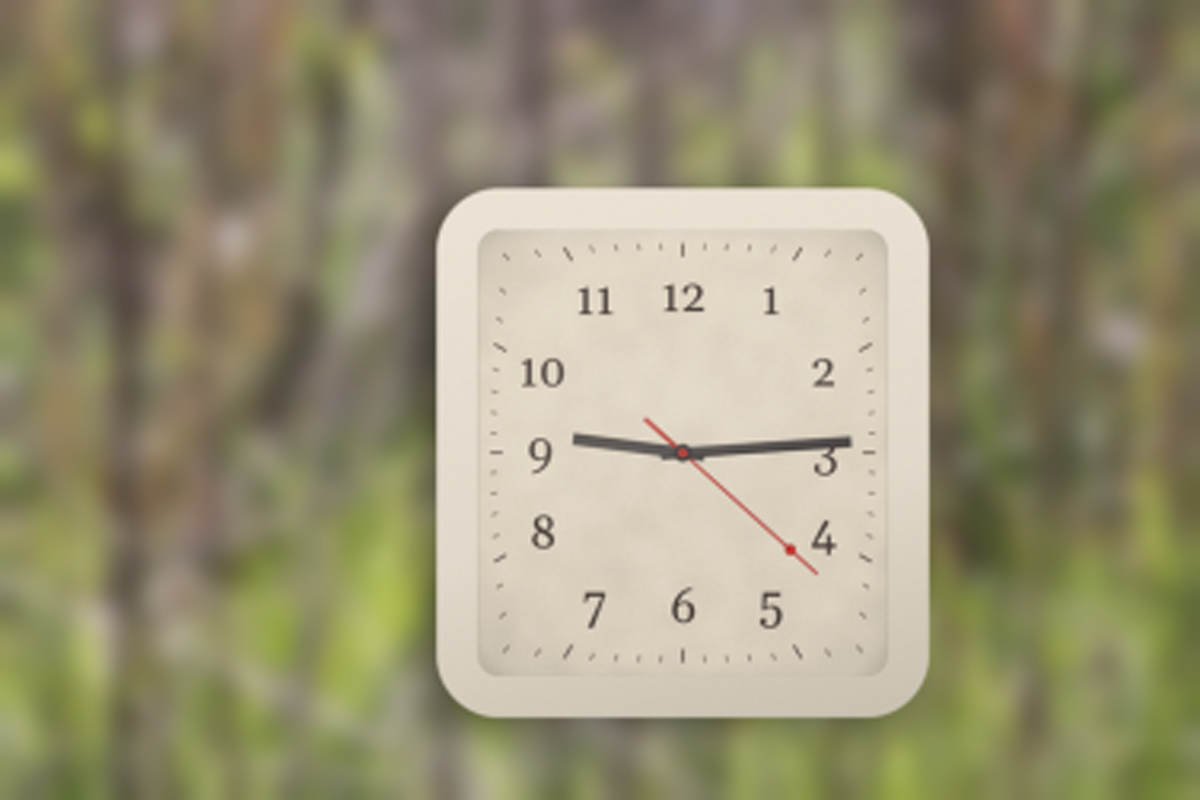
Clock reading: **9:14:22**
